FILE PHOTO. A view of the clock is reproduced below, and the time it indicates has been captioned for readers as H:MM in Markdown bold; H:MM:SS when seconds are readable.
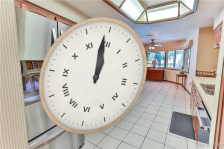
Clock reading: **11:59**
